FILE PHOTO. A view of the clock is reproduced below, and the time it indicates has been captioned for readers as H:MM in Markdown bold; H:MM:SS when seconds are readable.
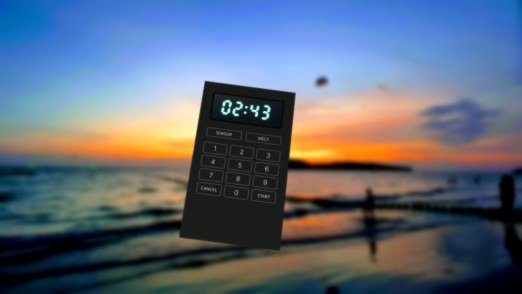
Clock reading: **2:43**
